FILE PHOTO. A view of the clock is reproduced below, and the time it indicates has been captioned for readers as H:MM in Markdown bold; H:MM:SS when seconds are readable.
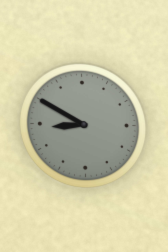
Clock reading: **8:50**
